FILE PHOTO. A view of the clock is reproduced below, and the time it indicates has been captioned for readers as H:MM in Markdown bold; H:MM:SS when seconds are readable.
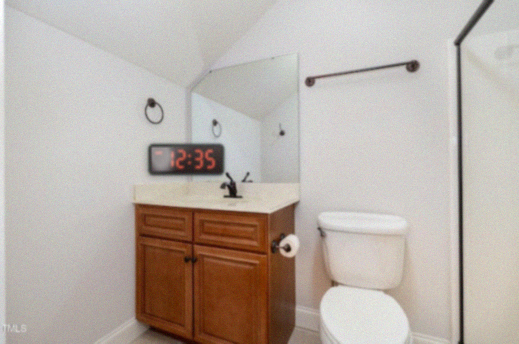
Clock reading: **12:35**
